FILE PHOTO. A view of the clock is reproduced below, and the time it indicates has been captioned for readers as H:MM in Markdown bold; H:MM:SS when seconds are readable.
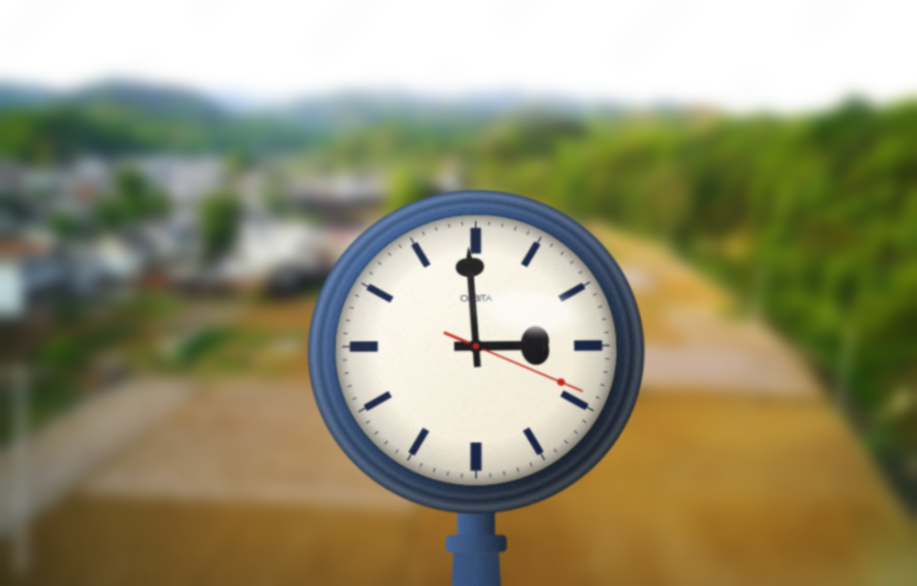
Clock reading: **2:59:19**
